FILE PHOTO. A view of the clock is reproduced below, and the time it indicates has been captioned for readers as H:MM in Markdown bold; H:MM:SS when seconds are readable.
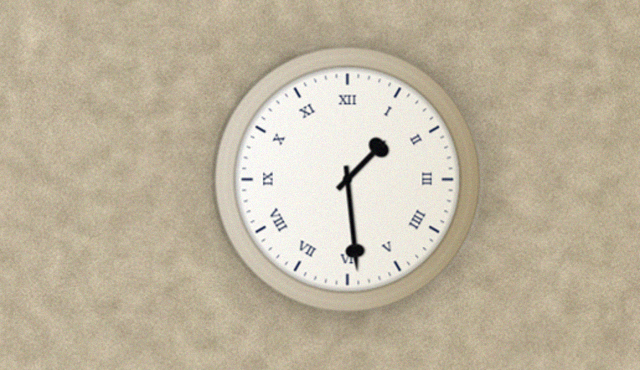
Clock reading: **1:29**
